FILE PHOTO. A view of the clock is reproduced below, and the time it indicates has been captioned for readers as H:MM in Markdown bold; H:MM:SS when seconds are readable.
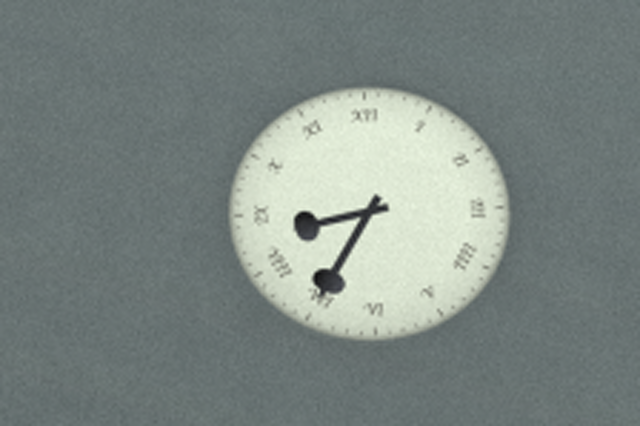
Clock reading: **8:35**
